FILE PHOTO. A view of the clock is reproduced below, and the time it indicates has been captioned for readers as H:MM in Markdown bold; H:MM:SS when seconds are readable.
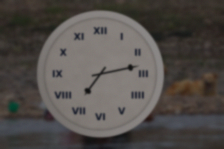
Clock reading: **7:13**
